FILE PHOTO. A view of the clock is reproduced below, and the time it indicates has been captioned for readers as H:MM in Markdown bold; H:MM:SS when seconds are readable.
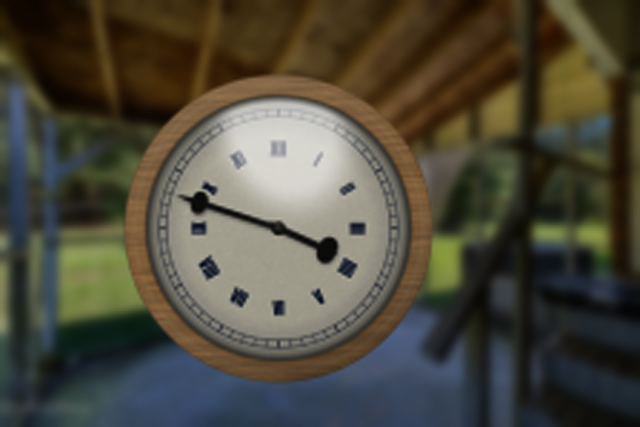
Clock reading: **3:48**
